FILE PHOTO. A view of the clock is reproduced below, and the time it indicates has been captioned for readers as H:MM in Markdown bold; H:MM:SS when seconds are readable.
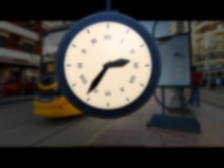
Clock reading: **2:36**
